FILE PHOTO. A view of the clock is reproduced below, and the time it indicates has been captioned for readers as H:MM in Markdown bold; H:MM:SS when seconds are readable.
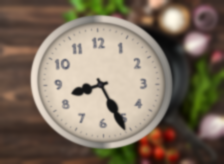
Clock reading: **8:26**
